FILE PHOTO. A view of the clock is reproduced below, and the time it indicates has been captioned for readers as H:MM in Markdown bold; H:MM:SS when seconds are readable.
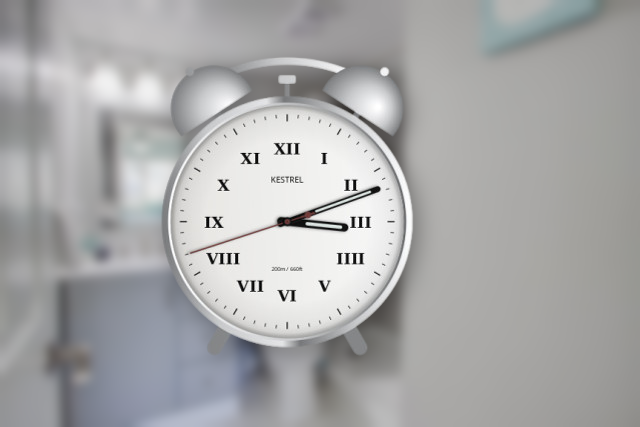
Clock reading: **3:11:42**
